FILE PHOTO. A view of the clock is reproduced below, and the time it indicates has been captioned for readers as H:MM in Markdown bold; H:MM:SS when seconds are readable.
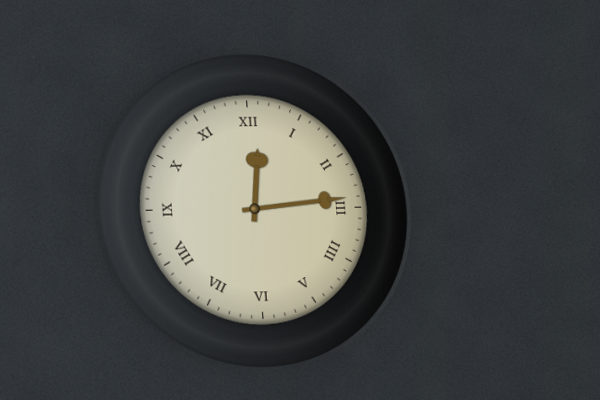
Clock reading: **12:14**
